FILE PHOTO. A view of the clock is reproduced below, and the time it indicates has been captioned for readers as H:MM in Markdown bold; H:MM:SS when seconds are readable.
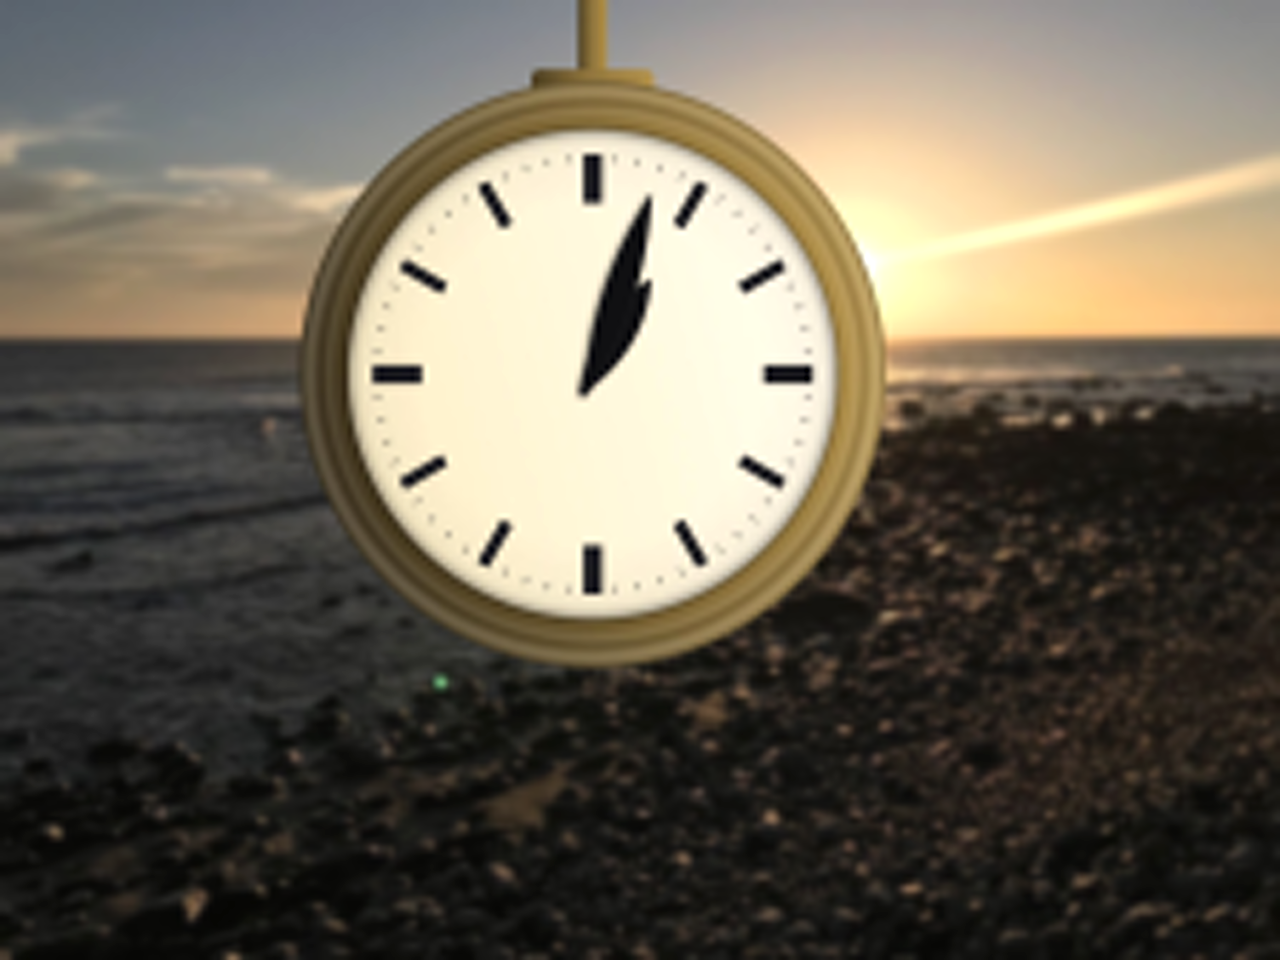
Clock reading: **1:03**
